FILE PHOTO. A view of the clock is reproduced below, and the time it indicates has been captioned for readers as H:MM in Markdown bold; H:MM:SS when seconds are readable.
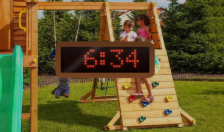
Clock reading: **6:34**
